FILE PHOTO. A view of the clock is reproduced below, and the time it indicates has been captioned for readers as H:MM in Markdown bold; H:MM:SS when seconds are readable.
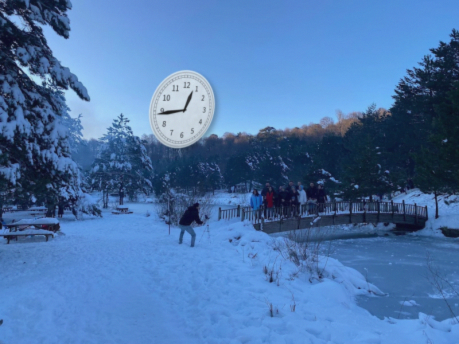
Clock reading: **12:44**
